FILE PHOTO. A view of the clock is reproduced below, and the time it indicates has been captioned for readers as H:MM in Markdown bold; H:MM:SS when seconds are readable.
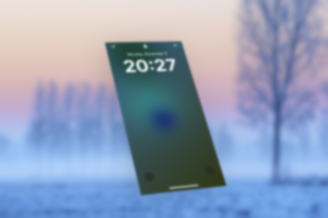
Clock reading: **20:27**
